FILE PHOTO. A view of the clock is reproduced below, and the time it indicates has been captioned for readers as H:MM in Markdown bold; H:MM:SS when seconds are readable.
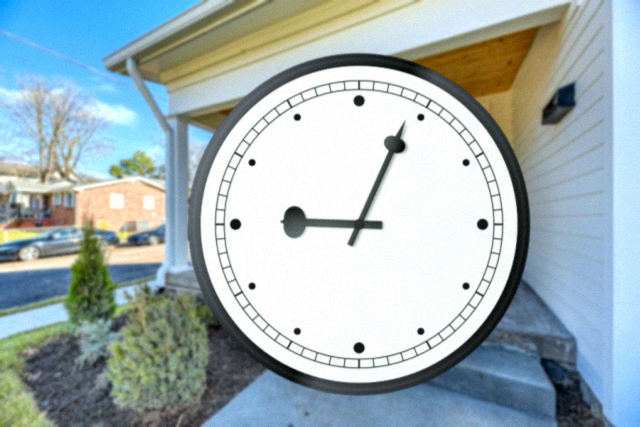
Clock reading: **9:04**
